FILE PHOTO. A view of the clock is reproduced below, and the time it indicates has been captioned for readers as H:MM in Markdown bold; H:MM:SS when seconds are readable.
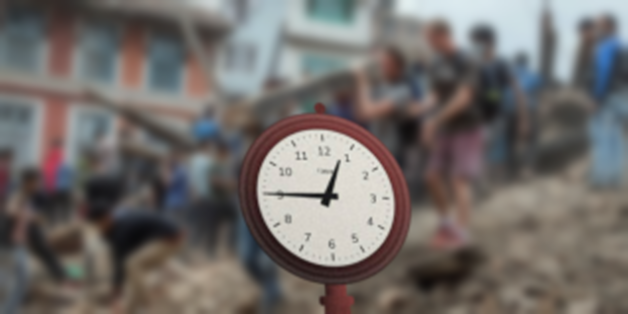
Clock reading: **12:45**
